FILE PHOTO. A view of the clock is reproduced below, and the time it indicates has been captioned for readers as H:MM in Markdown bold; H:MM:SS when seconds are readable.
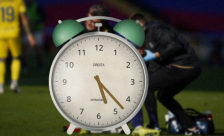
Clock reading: **5:23**
